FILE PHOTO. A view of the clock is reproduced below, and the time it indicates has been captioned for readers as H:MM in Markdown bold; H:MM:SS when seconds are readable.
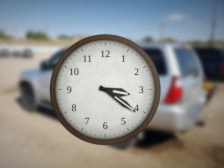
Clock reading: **3:21**
